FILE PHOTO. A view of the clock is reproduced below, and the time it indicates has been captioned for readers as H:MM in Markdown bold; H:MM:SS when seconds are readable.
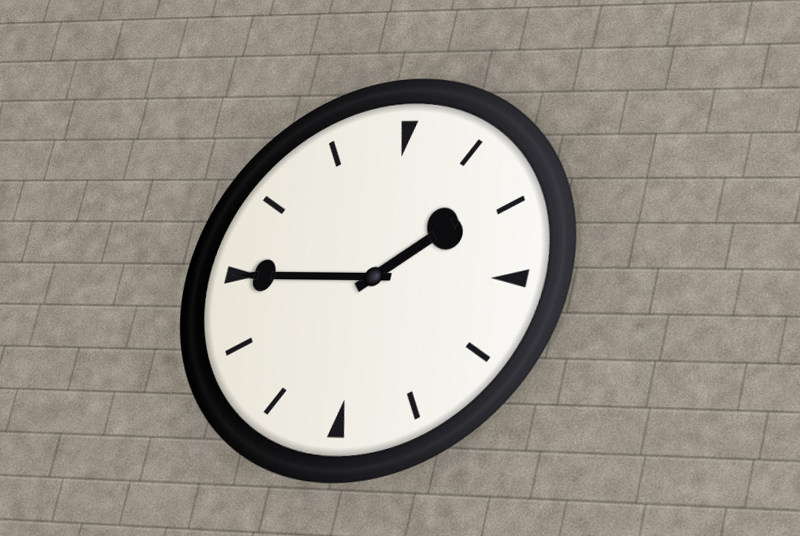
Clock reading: **1:45**
